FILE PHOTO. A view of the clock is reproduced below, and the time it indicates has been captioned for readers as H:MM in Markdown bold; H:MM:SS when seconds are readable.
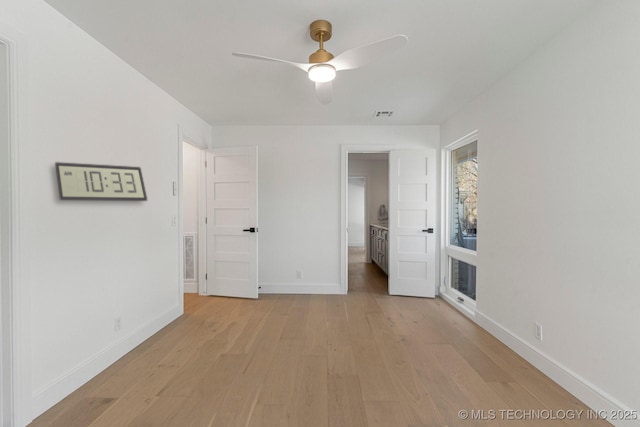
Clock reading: **10:33**
